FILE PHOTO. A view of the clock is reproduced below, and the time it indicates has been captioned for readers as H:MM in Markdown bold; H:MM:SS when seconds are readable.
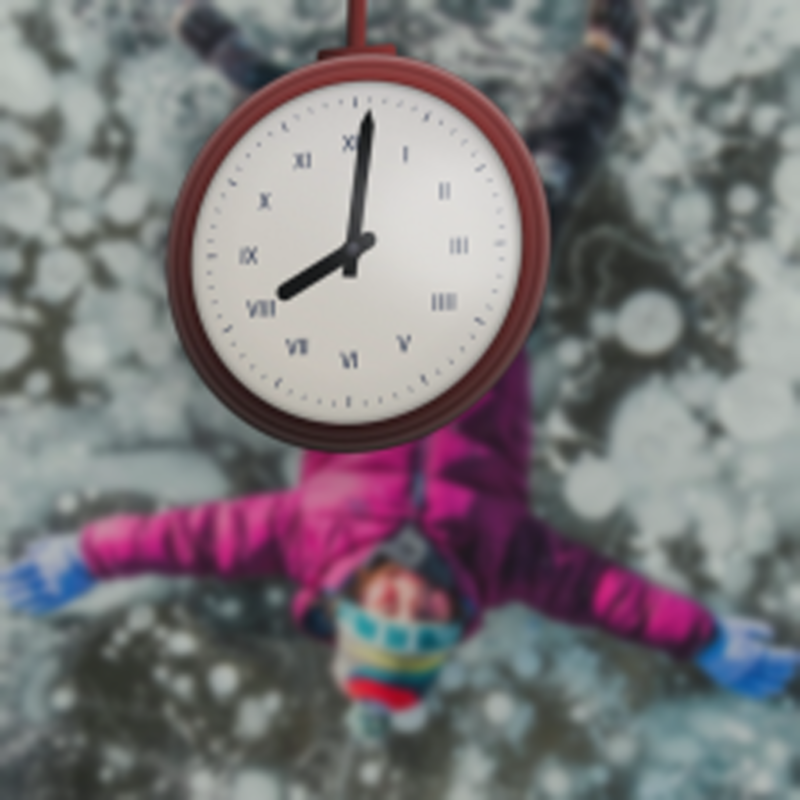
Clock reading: **8:01**
